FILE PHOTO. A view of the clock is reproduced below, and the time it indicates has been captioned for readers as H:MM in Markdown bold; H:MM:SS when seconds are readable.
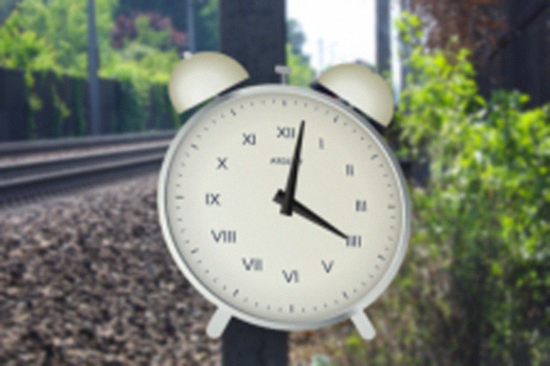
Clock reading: **4:02**
